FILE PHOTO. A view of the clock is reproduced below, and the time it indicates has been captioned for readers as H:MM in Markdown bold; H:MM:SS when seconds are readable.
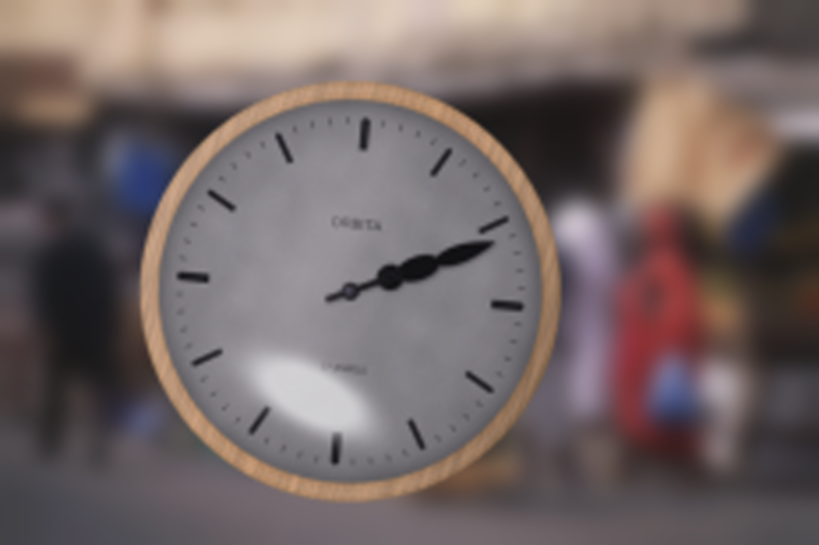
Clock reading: **2:11**
